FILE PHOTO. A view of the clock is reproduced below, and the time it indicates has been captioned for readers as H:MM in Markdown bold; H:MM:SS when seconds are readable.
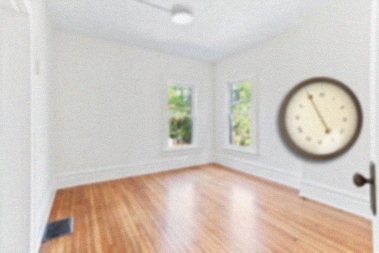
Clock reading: **4:55**
